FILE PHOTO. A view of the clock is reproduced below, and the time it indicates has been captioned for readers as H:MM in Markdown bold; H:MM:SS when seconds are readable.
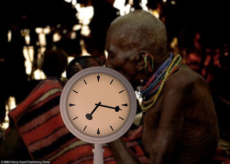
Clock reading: **7:17**
